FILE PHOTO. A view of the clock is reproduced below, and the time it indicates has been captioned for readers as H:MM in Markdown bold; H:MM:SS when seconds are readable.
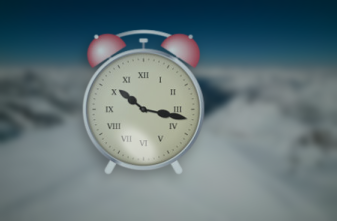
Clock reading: **10:17**
